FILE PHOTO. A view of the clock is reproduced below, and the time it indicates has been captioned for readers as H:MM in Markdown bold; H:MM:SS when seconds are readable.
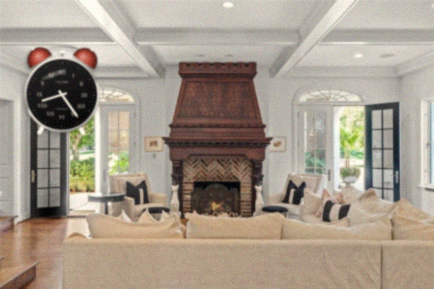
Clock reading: **8:24**
